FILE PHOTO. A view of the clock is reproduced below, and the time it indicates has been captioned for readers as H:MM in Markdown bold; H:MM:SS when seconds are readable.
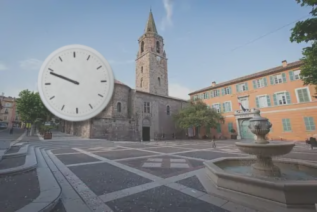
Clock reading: **9:49**
